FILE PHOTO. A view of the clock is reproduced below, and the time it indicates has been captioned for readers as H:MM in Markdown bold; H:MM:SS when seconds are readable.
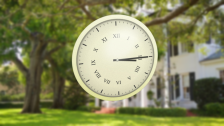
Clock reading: **3:15**
